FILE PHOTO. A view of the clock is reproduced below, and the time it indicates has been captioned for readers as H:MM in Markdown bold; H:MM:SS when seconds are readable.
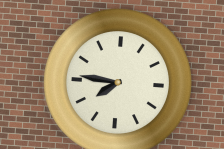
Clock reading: **7:46**
